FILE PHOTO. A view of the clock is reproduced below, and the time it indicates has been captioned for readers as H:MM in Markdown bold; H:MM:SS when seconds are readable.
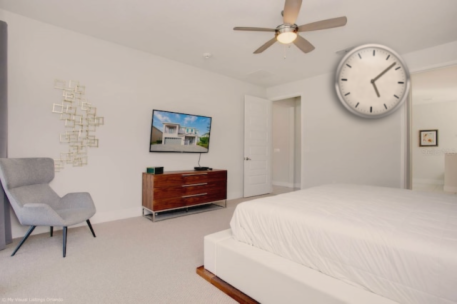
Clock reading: **5:08**
